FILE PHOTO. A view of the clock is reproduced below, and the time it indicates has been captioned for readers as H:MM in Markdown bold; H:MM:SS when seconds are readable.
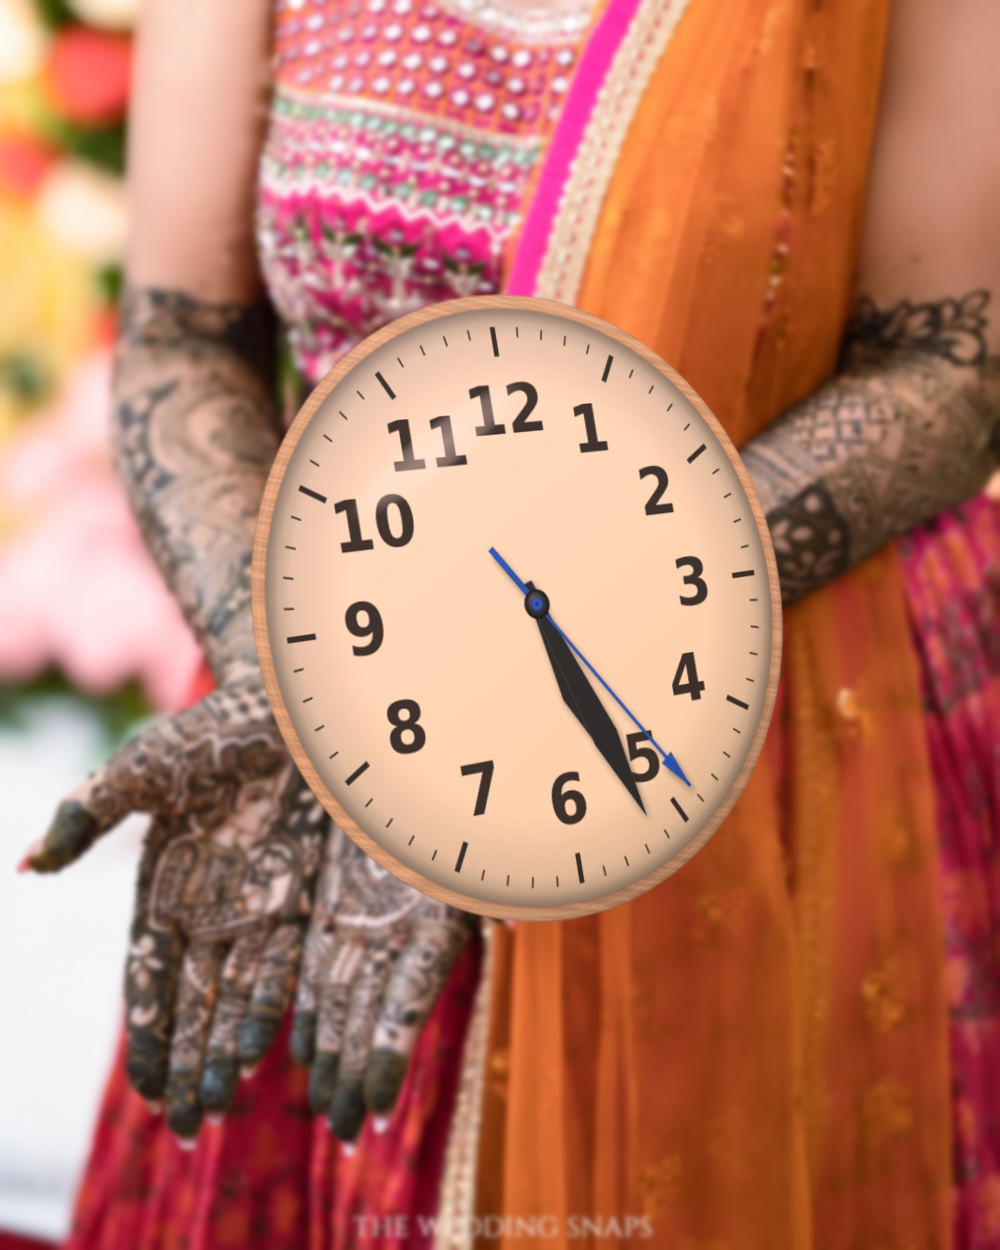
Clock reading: **5:26:24**
